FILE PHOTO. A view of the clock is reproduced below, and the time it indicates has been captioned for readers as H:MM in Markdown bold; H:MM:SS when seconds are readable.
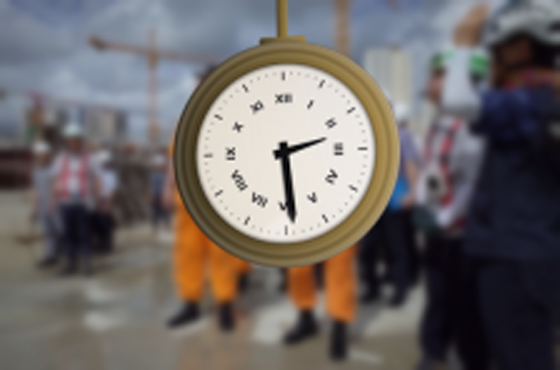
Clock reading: **2:29**
